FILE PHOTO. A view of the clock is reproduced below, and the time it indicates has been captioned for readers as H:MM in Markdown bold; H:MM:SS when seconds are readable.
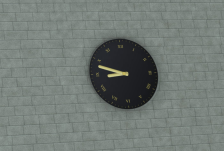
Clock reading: **8:48**
